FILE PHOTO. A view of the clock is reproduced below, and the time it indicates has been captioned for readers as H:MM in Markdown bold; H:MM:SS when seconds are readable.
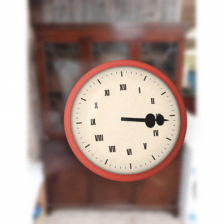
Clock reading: **3:16**
